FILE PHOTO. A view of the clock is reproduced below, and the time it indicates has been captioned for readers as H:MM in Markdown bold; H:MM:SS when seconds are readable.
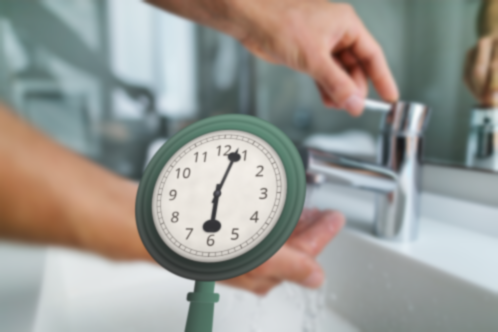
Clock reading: **6:03**
